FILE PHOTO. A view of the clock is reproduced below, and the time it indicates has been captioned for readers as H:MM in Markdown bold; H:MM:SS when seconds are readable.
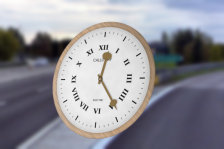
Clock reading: **12:24**
